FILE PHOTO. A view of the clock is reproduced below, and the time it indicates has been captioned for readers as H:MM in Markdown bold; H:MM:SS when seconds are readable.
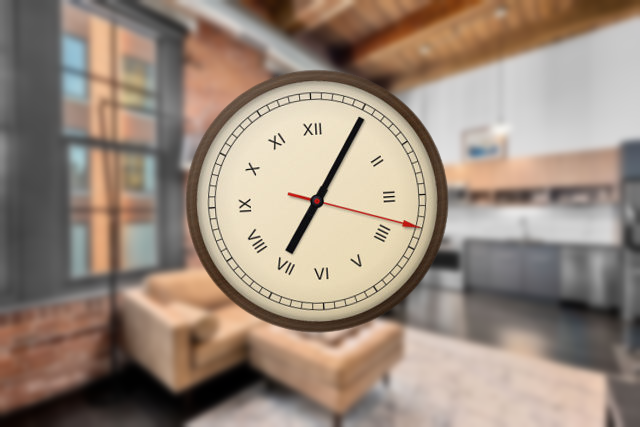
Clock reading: **7:05:18**
